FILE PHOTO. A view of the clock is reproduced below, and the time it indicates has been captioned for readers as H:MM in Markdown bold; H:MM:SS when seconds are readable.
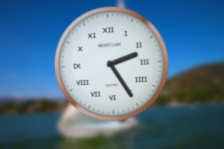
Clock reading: **2:25**
